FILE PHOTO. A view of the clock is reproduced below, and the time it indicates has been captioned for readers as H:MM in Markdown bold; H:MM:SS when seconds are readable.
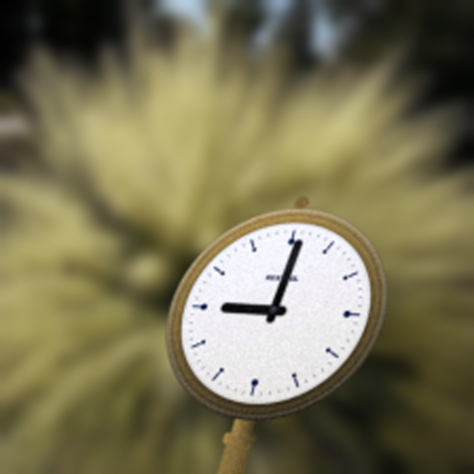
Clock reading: **9:01**
